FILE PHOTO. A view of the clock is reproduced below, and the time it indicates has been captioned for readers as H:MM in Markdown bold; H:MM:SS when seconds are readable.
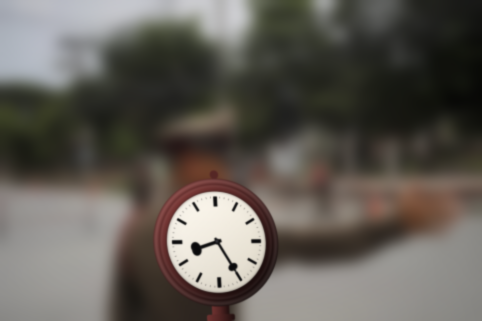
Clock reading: **8:25**
